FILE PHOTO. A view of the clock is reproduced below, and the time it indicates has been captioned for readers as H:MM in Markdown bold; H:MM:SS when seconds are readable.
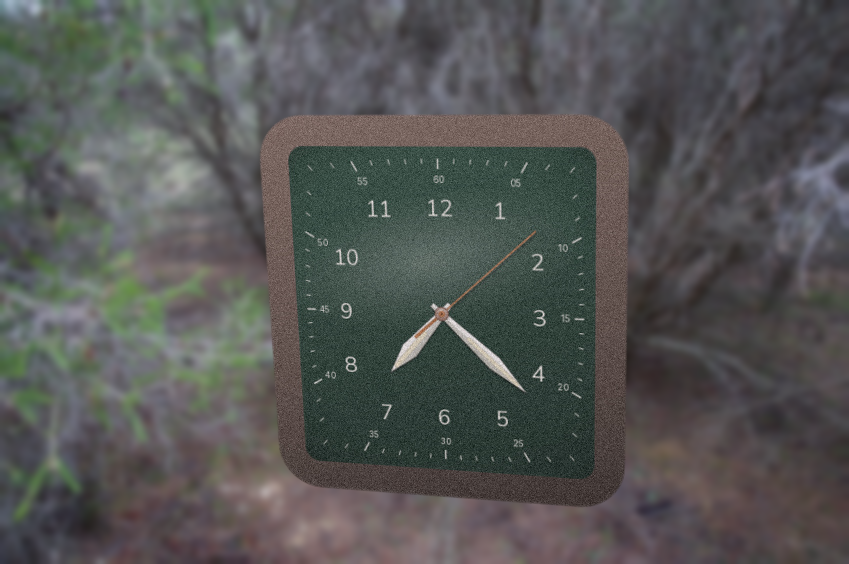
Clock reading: **7:22:08**
